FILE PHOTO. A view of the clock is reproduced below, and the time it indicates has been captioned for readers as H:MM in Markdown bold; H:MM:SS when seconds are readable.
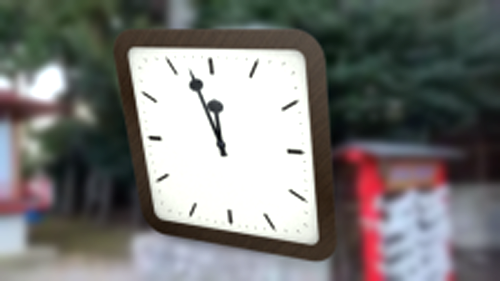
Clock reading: **11:57**
